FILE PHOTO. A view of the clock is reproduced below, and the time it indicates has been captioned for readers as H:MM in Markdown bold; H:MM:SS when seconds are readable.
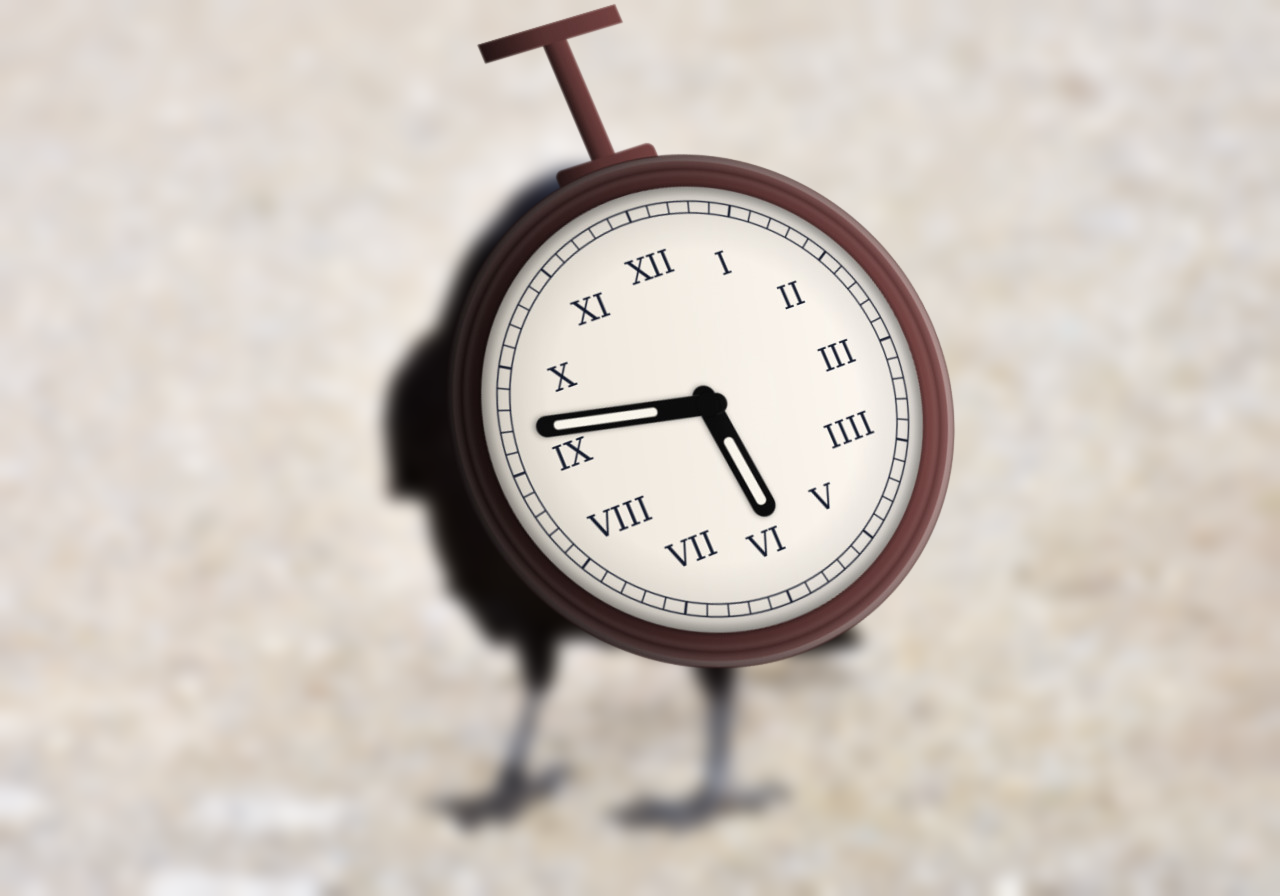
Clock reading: **5:47**
